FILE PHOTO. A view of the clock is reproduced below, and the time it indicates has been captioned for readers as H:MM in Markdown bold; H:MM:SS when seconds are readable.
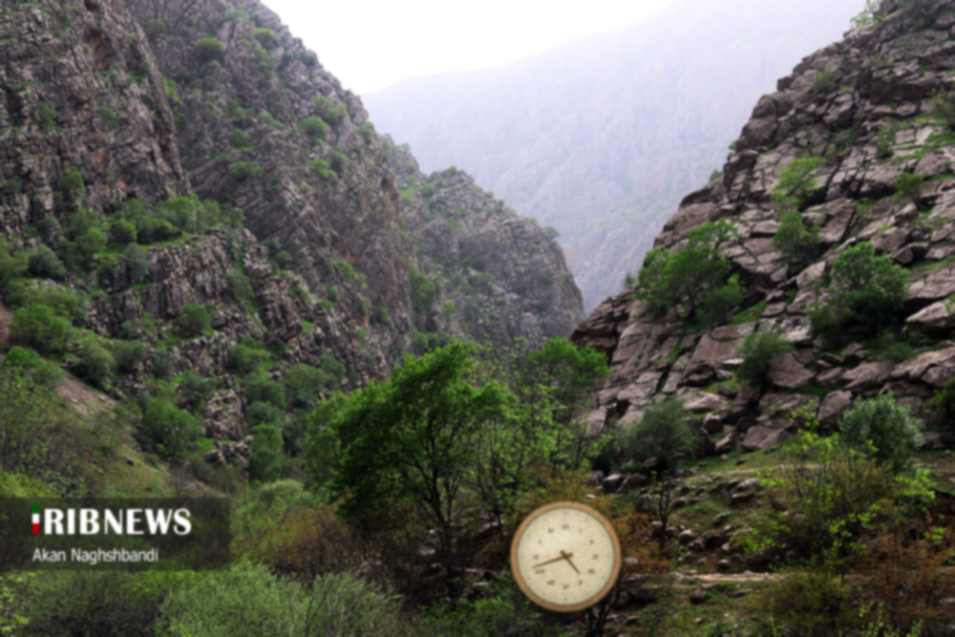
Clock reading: **4:42**
